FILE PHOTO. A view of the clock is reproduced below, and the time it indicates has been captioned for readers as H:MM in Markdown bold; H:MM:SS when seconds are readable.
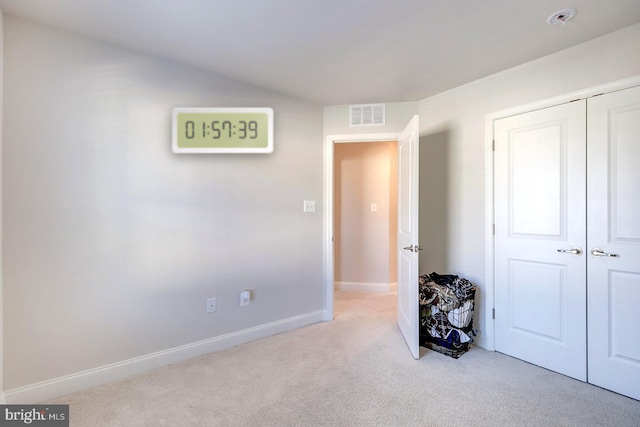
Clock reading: **1:57:39**
